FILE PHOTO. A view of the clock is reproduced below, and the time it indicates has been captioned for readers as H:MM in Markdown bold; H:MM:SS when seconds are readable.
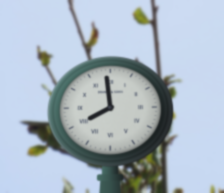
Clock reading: **7:59**
